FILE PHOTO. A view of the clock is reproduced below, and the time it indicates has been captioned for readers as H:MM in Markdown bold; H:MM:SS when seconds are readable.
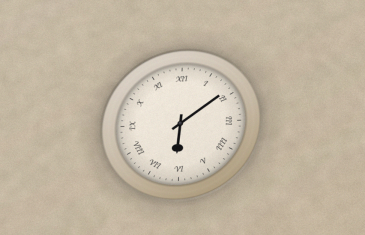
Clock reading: **6:09**
